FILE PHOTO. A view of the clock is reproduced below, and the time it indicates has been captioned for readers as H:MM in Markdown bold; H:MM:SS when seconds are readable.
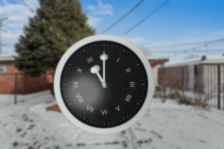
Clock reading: **11:00**
